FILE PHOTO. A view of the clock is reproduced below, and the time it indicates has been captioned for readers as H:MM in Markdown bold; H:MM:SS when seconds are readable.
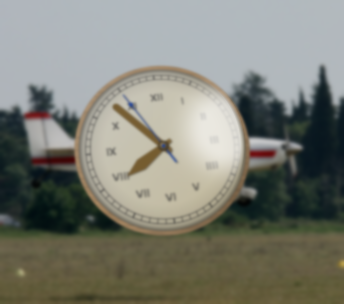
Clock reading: **7:52:55**
